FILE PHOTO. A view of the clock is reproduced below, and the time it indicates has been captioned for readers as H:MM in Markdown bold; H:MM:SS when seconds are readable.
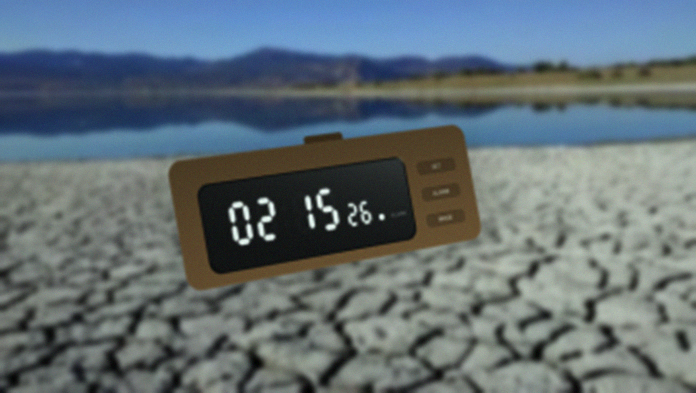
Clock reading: **2:15:26**
